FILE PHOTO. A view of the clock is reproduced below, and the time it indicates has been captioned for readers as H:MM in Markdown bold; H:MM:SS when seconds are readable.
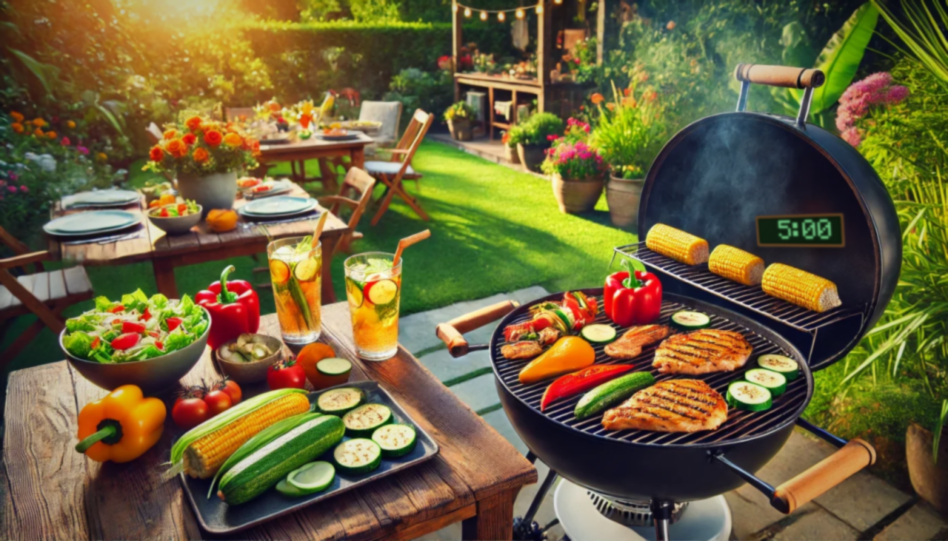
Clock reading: **5:00**
